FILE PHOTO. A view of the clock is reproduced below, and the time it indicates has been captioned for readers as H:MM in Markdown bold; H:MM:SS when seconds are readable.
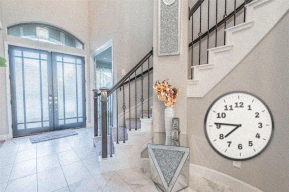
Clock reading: **7:46**
